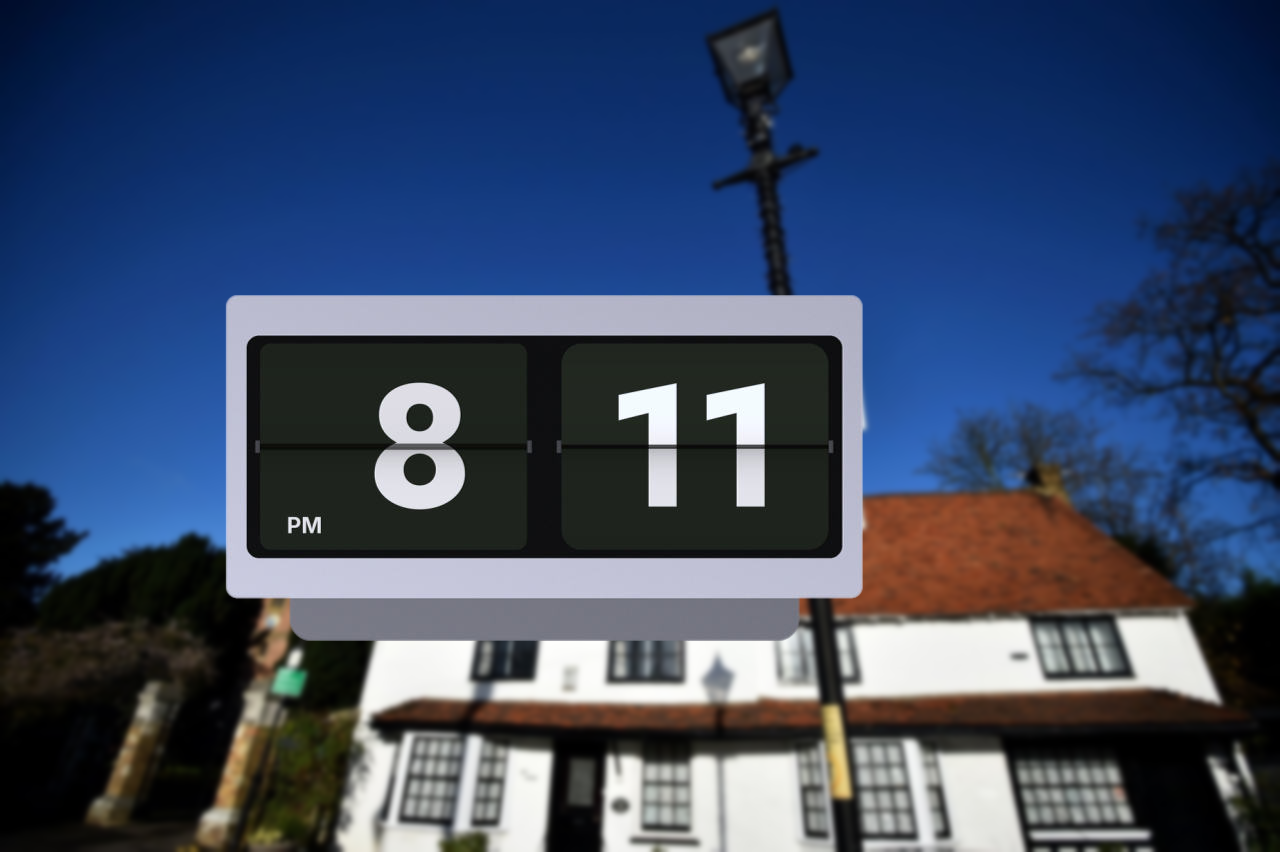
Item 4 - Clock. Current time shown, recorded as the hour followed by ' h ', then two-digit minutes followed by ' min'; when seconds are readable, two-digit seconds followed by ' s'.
8 h 11 min
